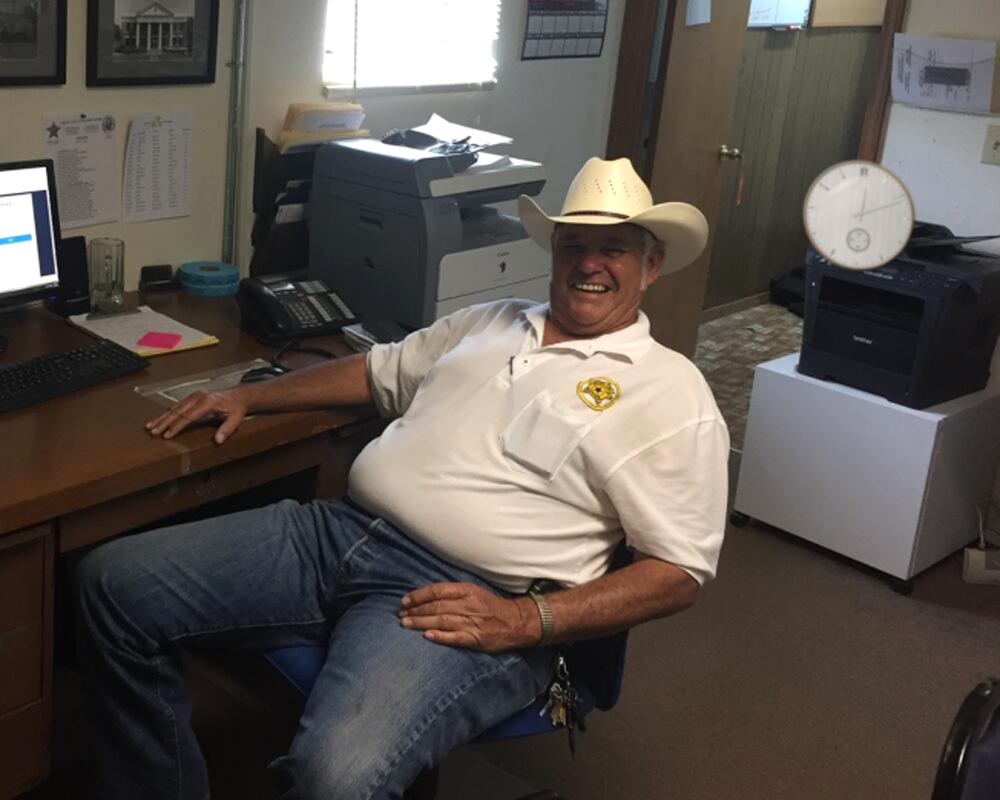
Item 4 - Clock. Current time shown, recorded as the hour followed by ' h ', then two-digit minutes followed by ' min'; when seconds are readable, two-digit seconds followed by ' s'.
12 h 11 min
